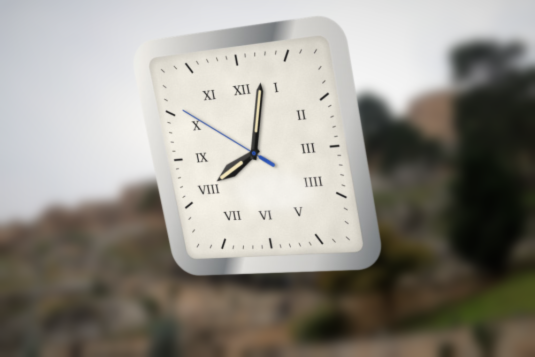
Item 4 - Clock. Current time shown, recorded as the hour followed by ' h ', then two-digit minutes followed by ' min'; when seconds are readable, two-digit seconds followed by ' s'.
8 h 02 min 51 s
